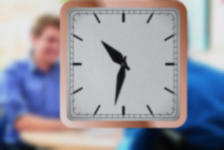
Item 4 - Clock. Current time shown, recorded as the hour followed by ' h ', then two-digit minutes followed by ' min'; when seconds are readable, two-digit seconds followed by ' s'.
10 h 32 min
